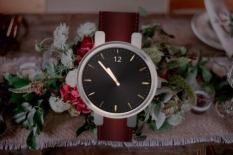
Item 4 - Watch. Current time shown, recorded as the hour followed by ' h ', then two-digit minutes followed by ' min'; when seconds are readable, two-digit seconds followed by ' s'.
10 h 53 min
